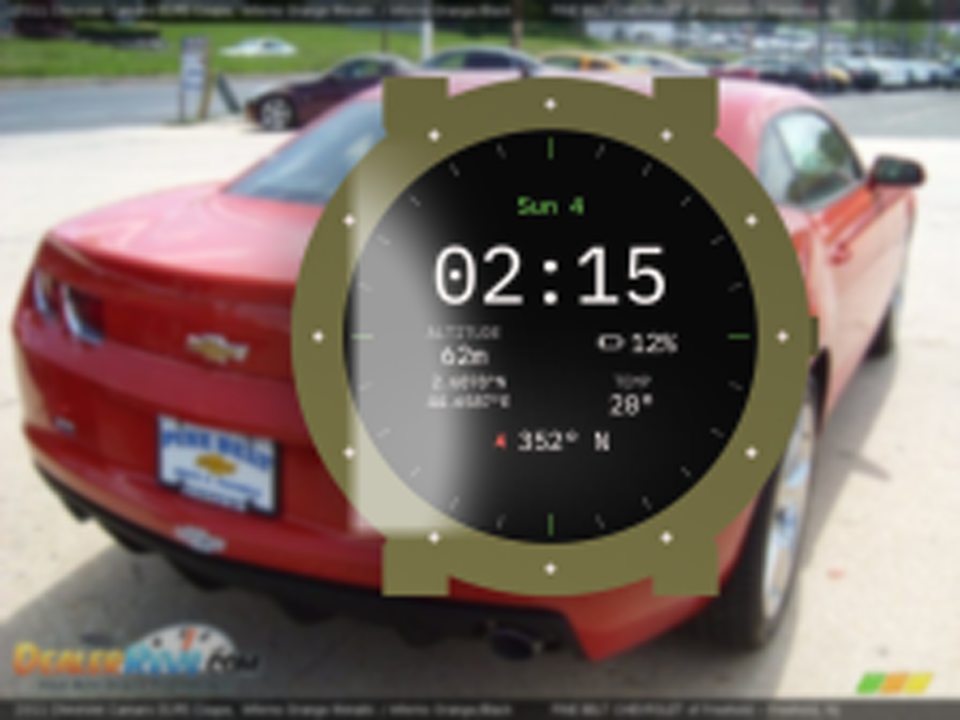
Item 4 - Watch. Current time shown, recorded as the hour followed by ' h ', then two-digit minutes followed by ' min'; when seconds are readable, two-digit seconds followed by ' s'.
2 h 15 min
